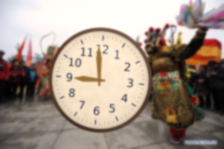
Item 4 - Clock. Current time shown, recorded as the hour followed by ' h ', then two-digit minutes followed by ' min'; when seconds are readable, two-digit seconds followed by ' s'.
8 h 59 min
